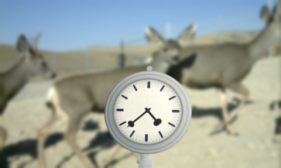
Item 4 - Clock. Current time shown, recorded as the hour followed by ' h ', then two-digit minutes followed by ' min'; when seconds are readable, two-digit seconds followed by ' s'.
4 h 38 min
